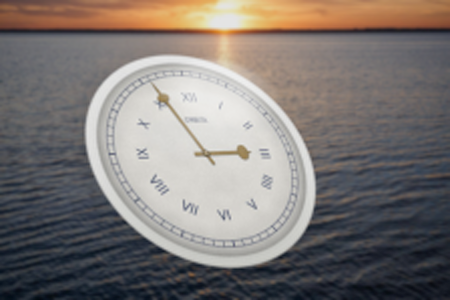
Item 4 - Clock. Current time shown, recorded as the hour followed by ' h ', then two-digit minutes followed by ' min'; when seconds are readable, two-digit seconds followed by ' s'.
2 h 56 min
